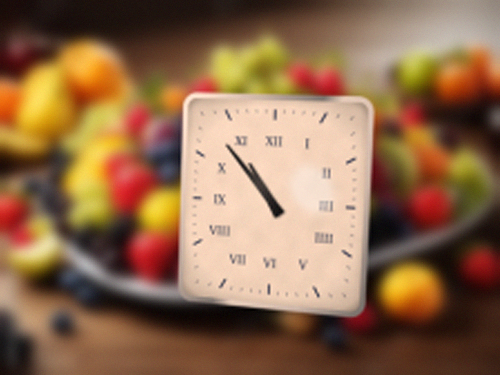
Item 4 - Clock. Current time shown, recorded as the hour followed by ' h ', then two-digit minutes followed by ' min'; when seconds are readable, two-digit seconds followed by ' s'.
10 h 53 min
